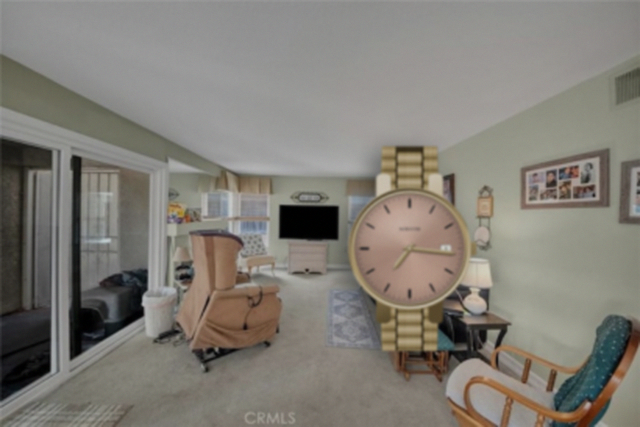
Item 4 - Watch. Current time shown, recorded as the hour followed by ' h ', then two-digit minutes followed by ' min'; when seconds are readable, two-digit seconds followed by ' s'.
7 h 16 min
